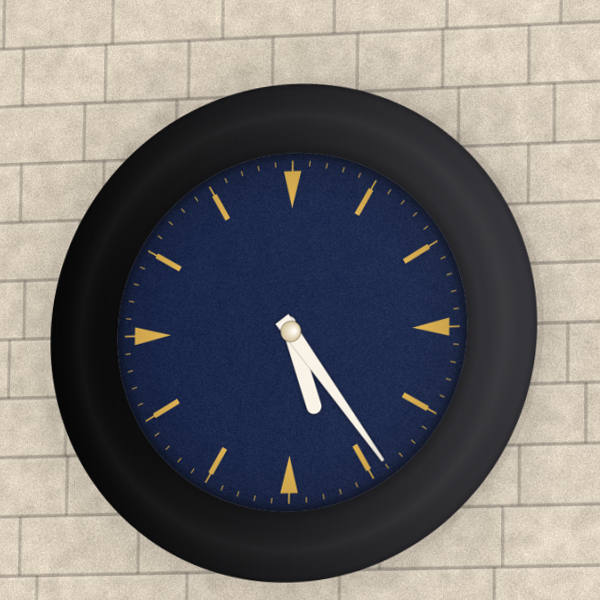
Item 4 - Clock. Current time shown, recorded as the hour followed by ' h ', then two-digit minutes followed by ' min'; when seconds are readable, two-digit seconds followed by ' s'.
5 h 24 min
